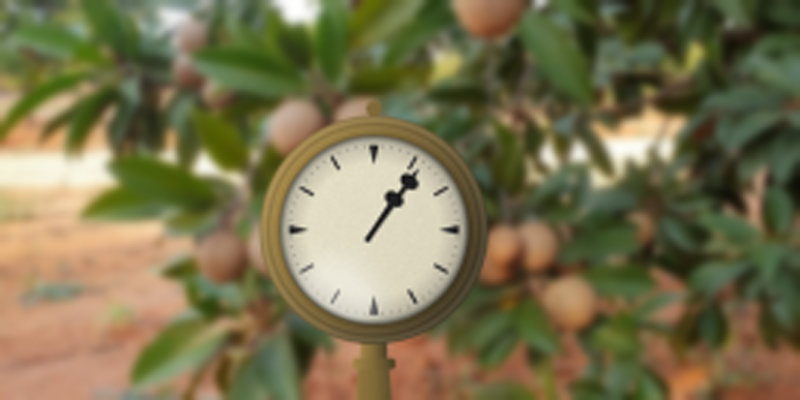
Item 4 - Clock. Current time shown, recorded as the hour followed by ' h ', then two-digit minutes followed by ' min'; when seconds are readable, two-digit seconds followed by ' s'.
1 h 06 min
